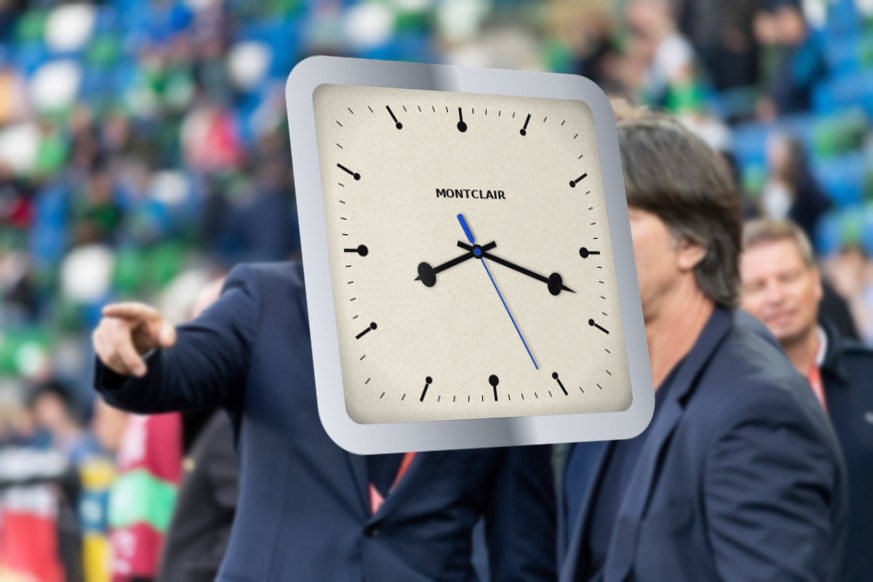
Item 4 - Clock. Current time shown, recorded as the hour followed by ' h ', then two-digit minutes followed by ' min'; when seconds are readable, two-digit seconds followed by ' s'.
8 h 18 min 26 s
